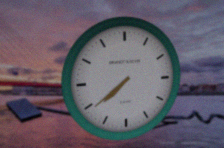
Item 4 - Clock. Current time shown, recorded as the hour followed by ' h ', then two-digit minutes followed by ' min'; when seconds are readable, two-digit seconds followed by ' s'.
7 h 39 min
